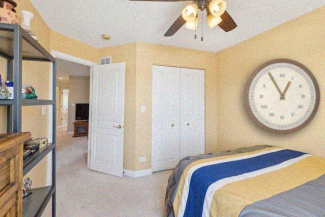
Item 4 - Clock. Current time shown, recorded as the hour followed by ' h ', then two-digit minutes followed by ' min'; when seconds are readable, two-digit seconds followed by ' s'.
12 h 55 min
